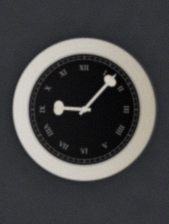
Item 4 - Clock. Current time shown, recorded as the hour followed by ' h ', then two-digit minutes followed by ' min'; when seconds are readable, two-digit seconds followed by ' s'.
9 h 07 min
